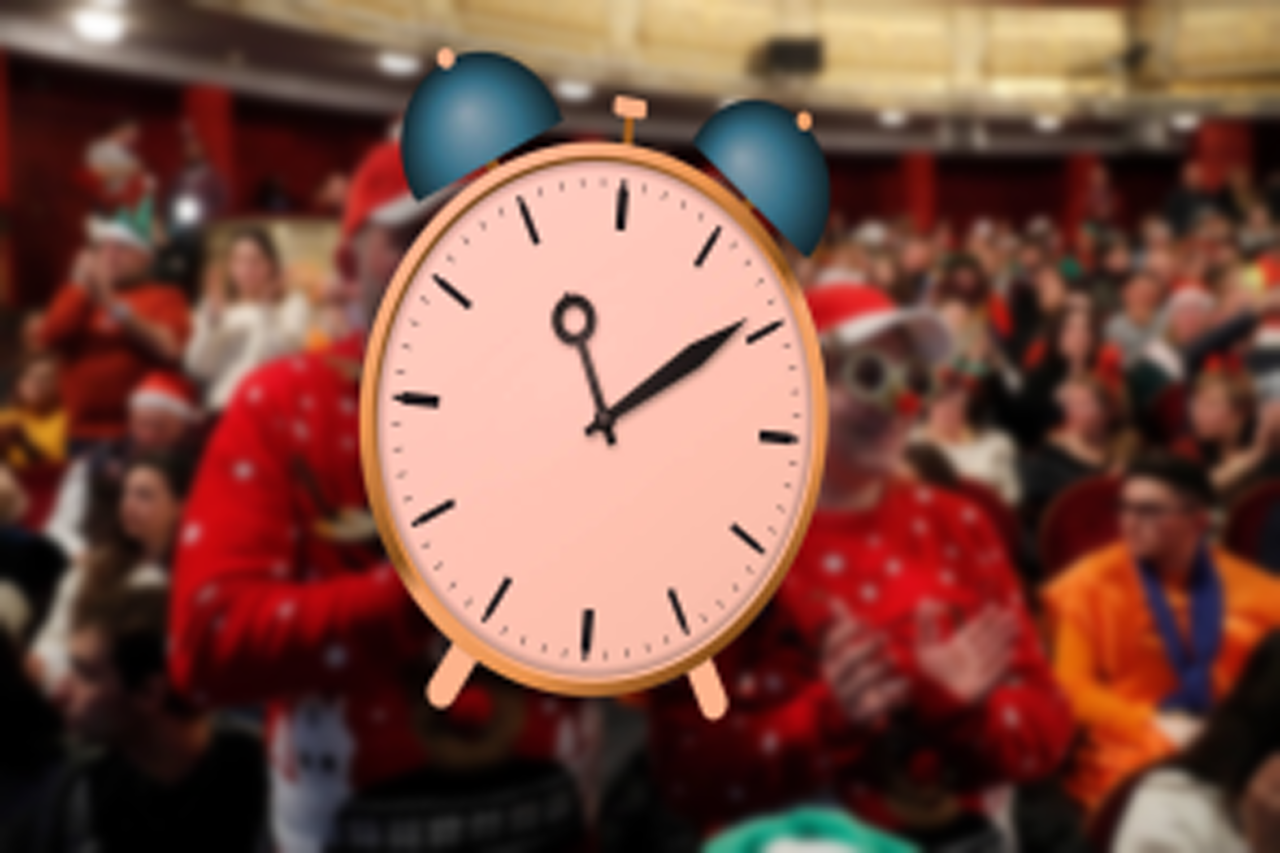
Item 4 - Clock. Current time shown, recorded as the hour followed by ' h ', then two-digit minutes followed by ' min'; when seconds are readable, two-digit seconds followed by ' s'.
11 h 09 min
